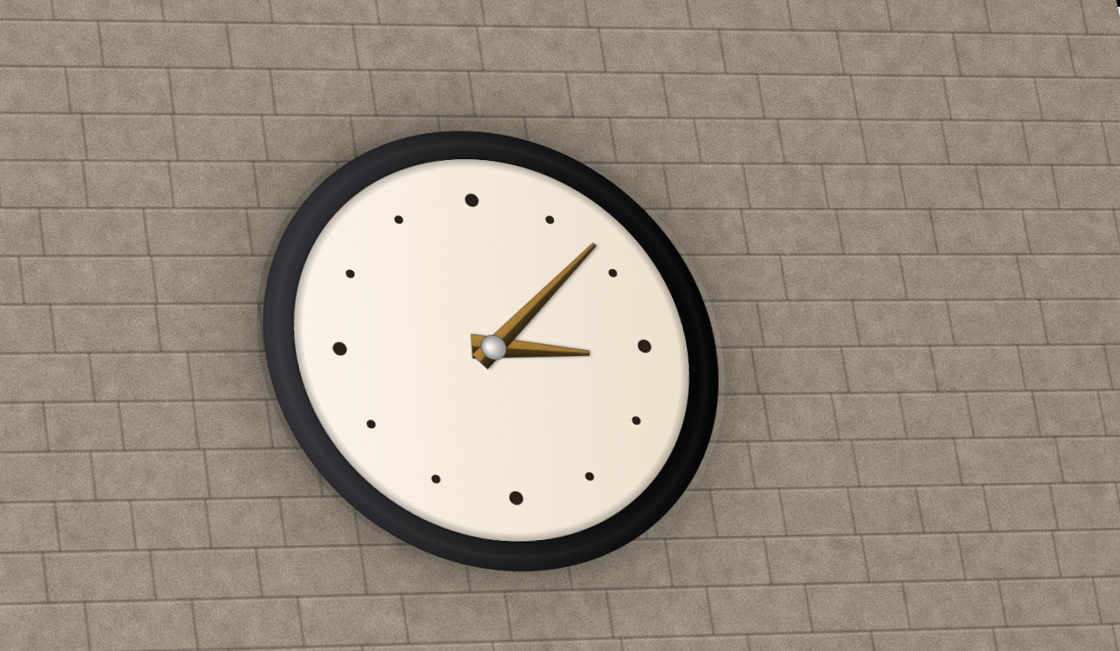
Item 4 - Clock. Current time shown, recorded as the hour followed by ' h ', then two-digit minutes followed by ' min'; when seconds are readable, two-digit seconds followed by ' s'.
3 h 08 min
